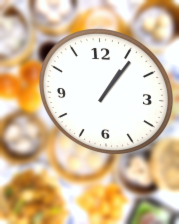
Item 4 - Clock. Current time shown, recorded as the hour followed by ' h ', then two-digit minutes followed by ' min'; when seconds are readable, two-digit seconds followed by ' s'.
1 h 06 min
